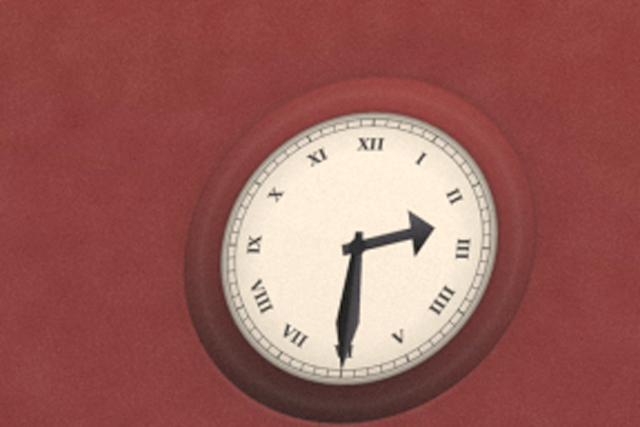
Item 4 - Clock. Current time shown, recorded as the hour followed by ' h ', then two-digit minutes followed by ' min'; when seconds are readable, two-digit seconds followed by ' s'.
2 h 30 min
